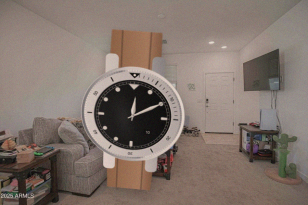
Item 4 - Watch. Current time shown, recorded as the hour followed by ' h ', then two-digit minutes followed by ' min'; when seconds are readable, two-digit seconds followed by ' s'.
12 h 10 min
